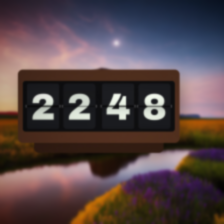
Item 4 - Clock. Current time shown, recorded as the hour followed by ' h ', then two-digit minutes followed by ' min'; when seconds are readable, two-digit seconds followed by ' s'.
22 h 48 min
